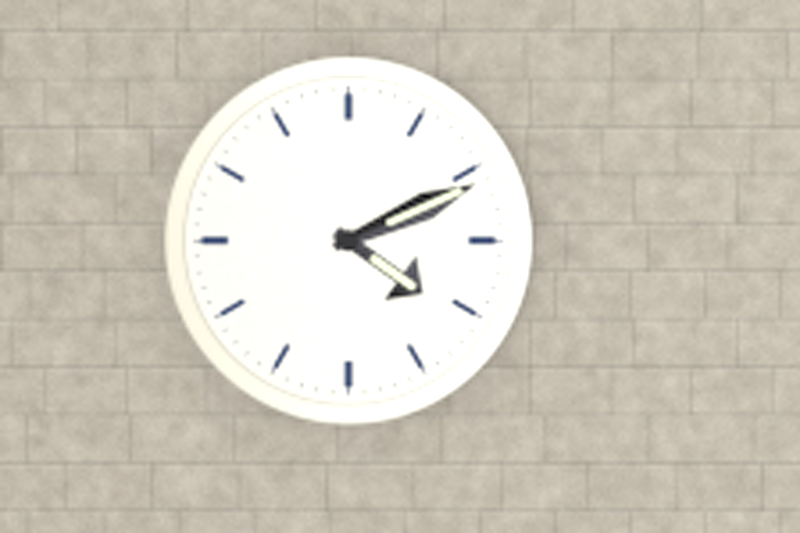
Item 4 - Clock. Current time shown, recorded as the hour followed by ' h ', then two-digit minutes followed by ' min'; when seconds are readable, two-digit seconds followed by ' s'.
4 h 11 min
